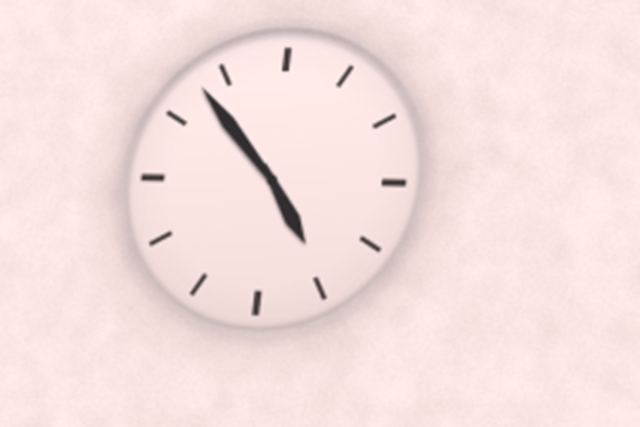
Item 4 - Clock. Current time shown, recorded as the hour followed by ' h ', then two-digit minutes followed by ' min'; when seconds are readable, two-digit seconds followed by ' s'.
4 h 53 min
